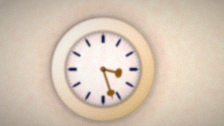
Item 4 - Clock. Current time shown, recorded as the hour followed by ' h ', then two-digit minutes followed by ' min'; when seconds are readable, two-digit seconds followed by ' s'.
3 h 27 min
